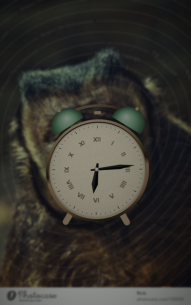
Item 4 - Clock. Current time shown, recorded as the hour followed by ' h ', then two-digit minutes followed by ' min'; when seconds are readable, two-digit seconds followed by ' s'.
6 h 14 min
